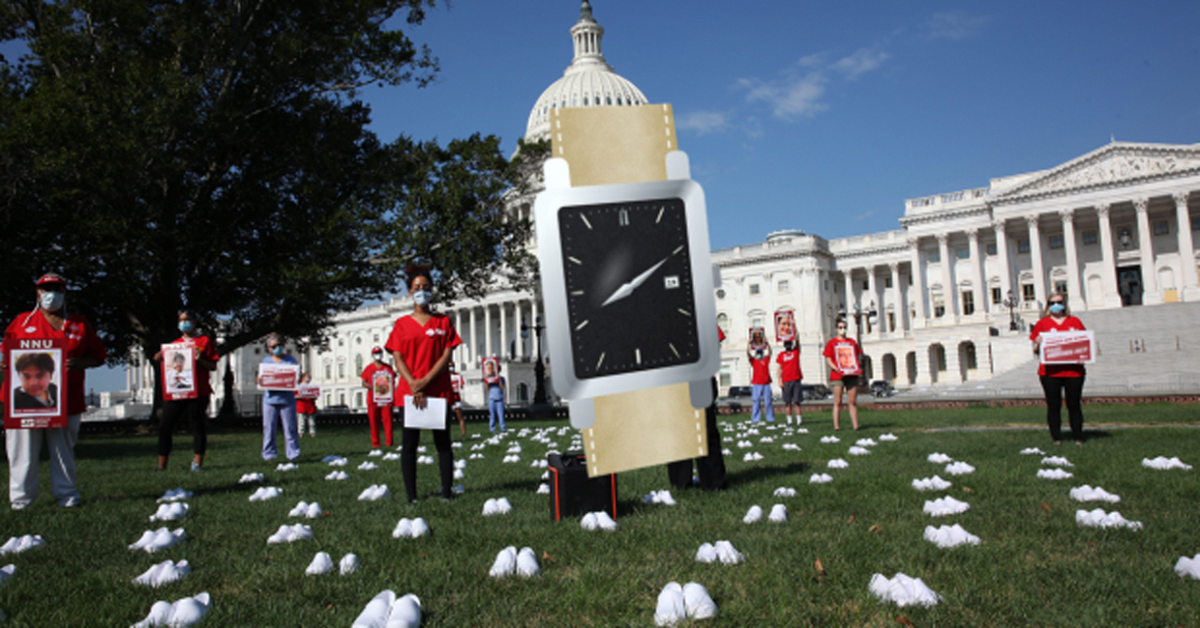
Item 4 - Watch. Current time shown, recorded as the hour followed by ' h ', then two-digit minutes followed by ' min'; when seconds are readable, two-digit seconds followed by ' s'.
8 h 10 min
